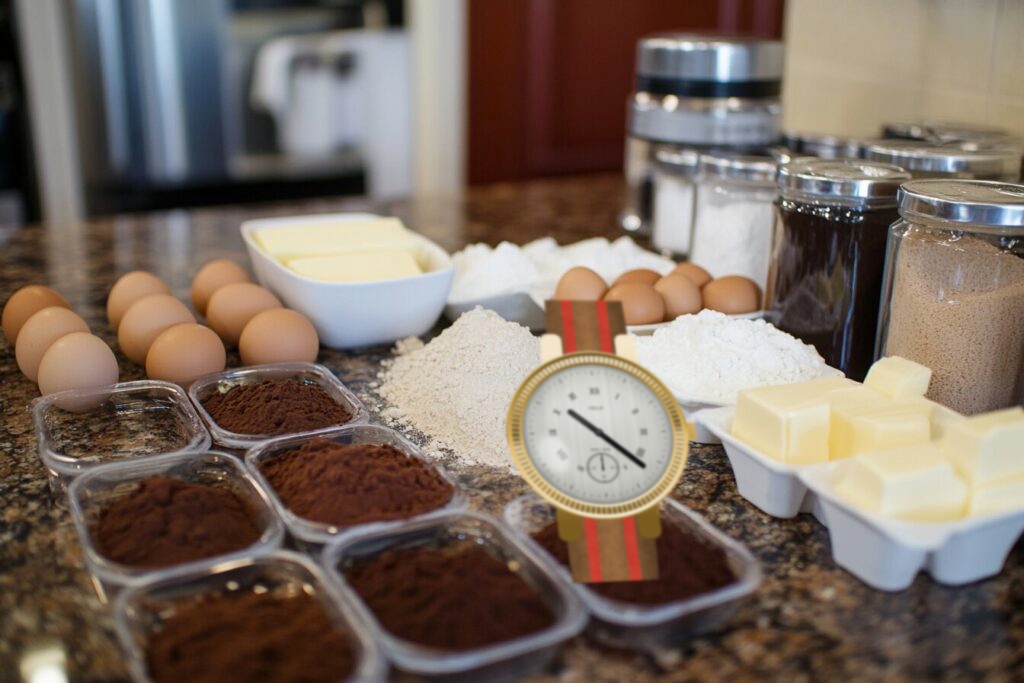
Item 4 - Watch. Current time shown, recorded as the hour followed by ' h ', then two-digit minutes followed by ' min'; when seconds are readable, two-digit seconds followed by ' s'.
10 h 22 min
